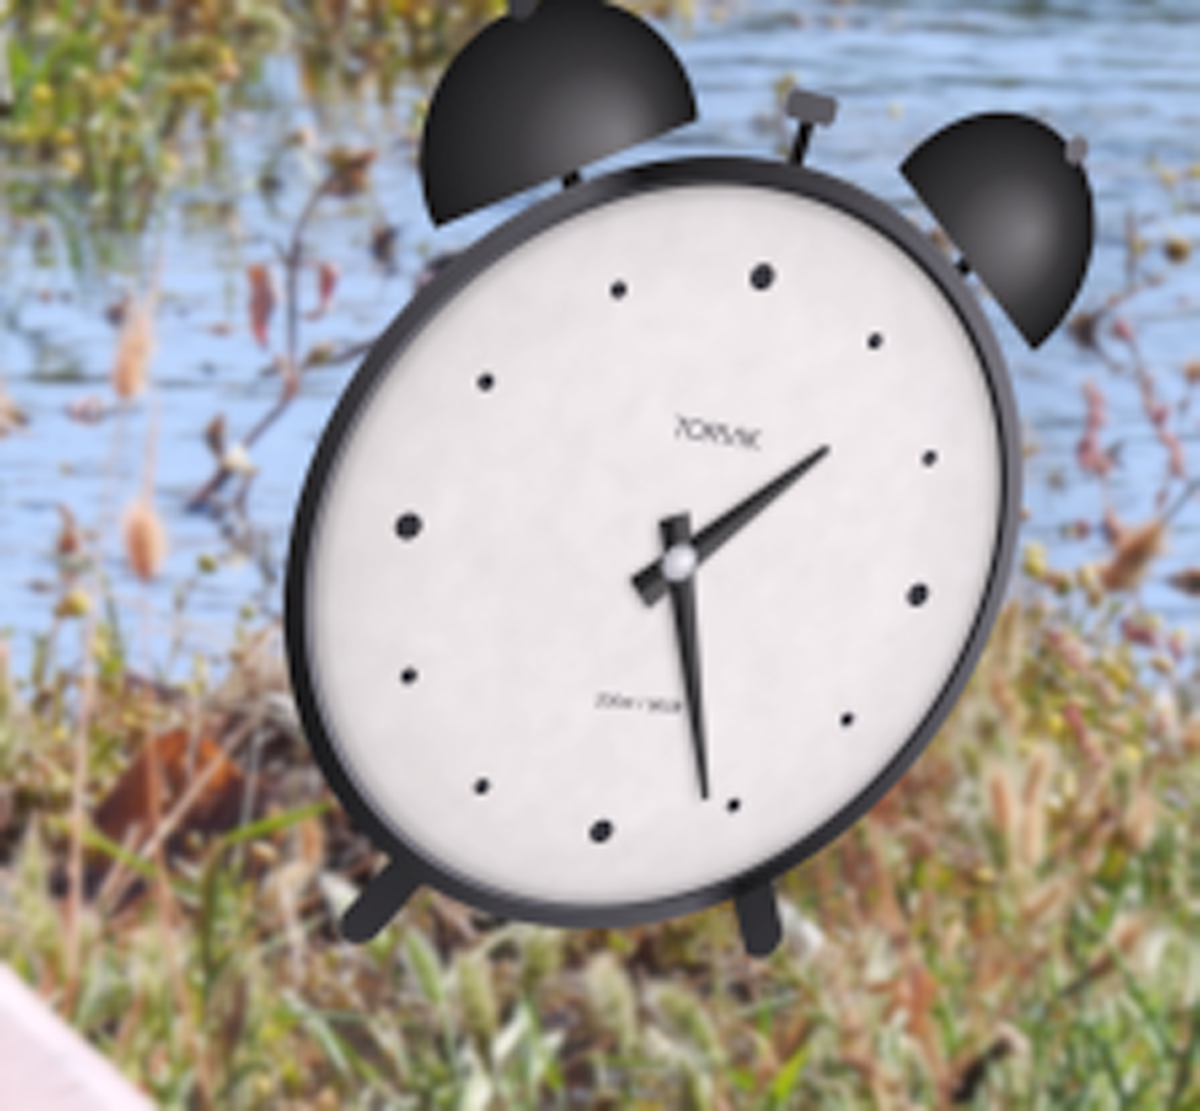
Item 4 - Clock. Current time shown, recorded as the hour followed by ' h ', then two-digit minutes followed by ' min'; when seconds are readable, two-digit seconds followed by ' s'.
1 h 26 min
